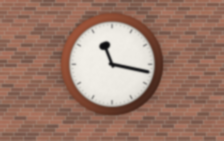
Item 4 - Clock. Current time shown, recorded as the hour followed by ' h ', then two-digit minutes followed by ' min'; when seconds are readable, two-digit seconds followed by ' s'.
11 h 17 min
